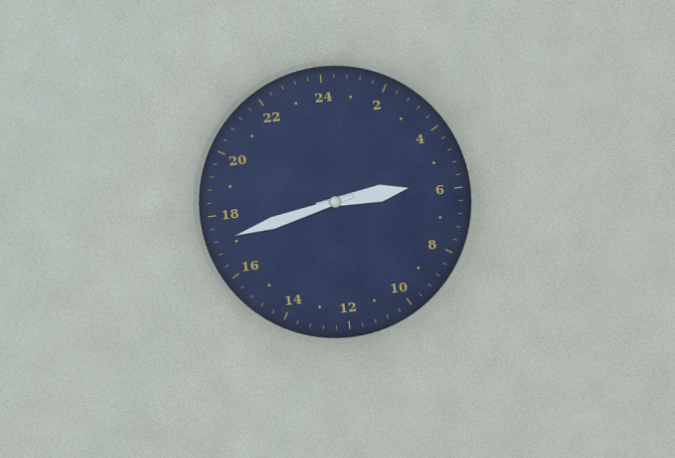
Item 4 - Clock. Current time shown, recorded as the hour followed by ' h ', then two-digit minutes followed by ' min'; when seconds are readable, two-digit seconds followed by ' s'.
5 h 43 min
